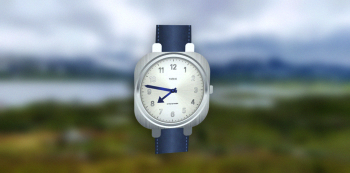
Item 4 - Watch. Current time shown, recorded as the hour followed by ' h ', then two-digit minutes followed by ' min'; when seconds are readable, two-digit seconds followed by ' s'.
7 h 47 min
